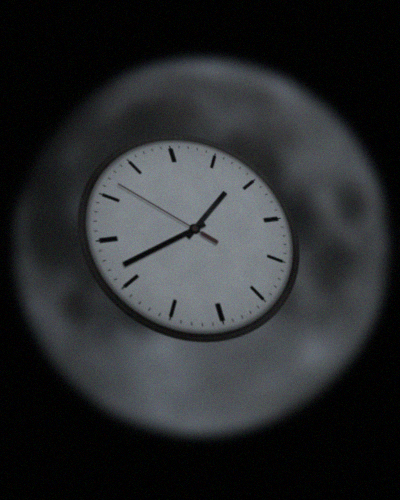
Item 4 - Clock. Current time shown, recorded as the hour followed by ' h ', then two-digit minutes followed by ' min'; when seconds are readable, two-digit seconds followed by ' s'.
1 h 41 min 52 s
